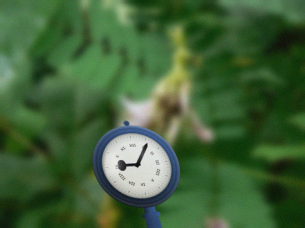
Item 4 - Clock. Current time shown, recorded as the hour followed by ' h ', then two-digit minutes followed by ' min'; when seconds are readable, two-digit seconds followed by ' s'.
9 h 06 min
